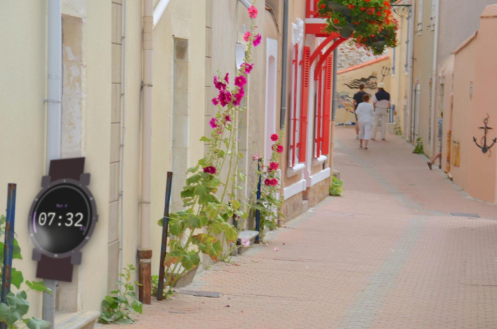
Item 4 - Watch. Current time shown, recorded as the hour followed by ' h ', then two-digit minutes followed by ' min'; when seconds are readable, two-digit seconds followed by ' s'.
7 h 32 min
